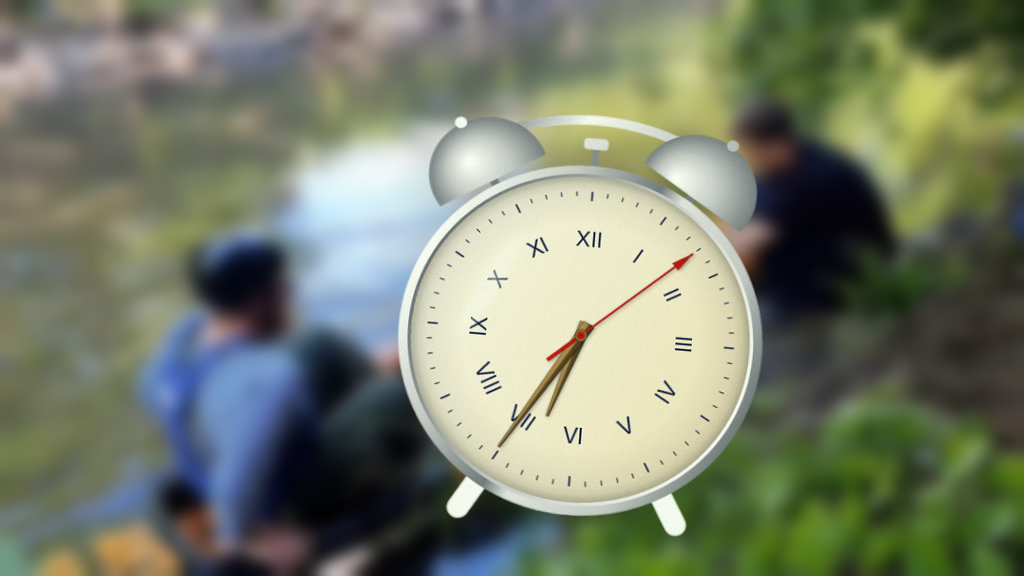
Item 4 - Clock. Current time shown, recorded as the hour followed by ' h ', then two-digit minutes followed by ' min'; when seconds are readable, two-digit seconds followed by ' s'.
6 h 35 min 08 s
